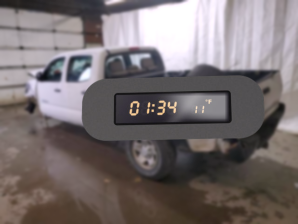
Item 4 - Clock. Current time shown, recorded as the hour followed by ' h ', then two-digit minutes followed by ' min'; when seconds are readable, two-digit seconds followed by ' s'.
1 h 34 min
